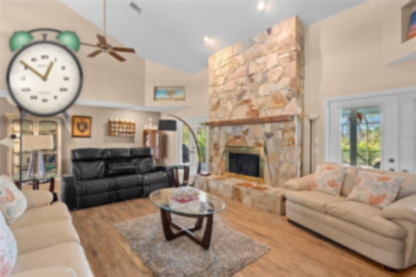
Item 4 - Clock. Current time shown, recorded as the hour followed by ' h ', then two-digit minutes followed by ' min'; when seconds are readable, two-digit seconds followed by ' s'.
12 h 51 min
